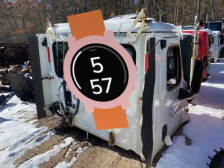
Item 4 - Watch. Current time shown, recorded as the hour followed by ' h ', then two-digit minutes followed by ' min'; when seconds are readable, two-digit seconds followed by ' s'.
5 h 57 min
